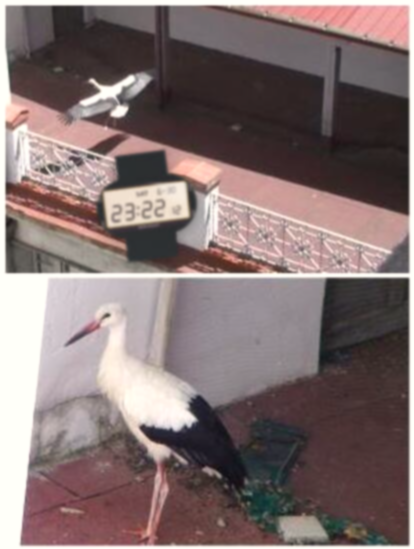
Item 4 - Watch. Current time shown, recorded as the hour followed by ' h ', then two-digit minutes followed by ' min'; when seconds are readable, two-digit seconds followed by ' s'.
23 h 22 min
